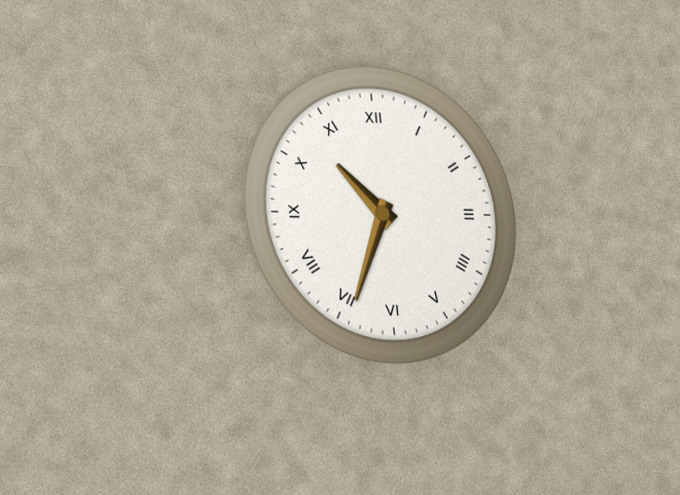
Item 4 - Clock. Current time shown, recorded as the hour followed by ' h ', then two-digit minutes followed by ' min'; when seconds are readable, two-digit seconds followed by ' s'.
10 h 34 min
